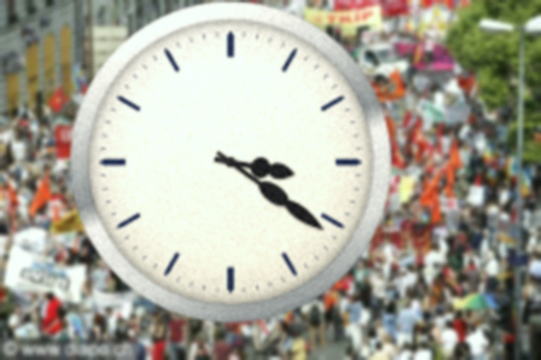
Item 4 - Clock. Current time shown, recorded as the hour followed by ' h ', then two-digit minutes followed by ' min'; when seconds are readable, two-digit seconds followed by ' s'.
3 h 21 min
